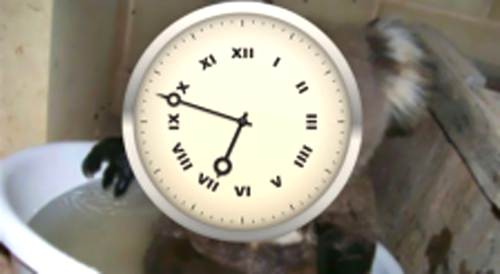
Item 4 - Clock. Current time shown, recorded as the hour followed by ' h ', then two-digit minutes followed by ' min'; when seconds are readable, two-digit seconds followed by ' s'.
6 h 48 min
